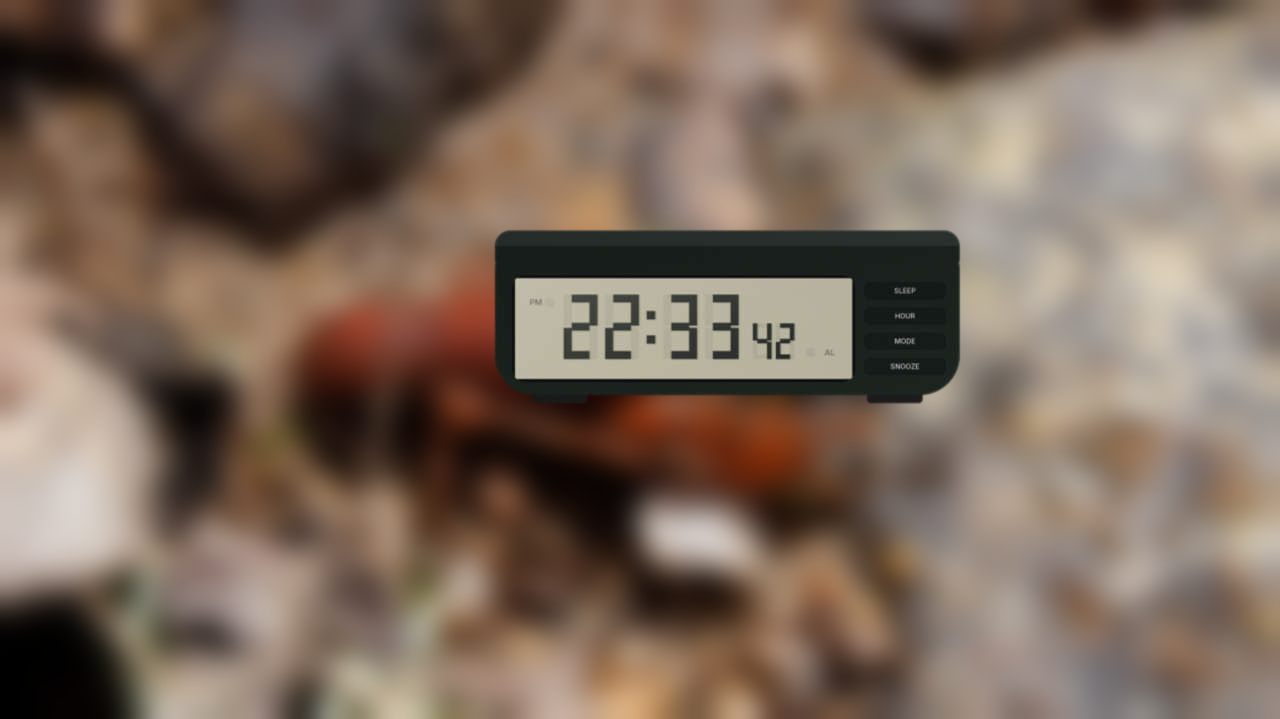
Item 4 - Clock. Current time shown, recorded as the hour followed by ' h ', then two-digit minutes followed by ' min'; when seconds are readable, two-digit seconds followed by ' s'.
22 h 33 min 42 s
